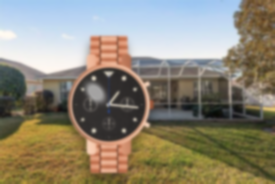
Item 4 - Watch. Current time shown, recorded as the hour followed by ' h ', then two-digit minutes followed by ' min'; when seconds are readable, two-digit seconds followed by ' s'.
1 h 16 min
